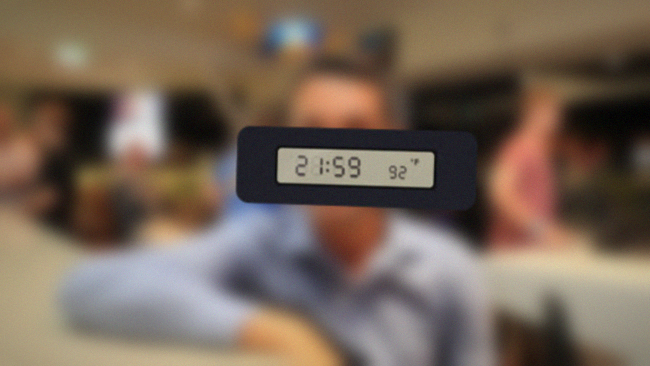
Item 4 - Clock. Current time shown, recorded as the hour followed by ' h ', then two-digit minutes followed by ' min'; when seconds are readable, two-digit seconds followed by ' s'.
21 h 59 min
